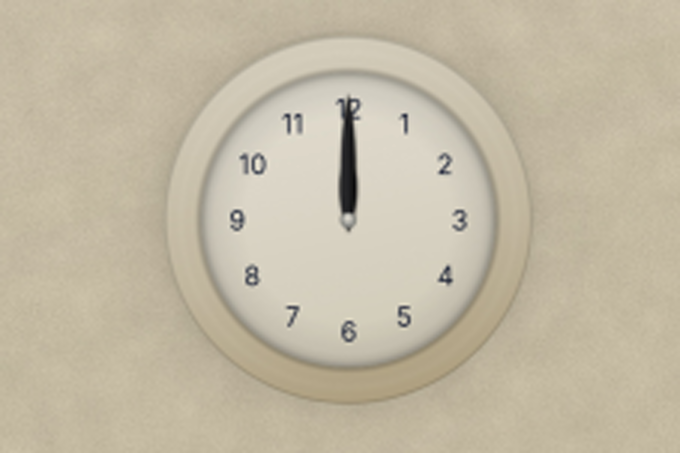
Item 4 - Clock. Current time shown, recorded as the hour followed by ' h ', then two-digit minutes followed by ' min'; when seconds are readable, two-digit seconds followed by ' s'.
12 h 00 min
